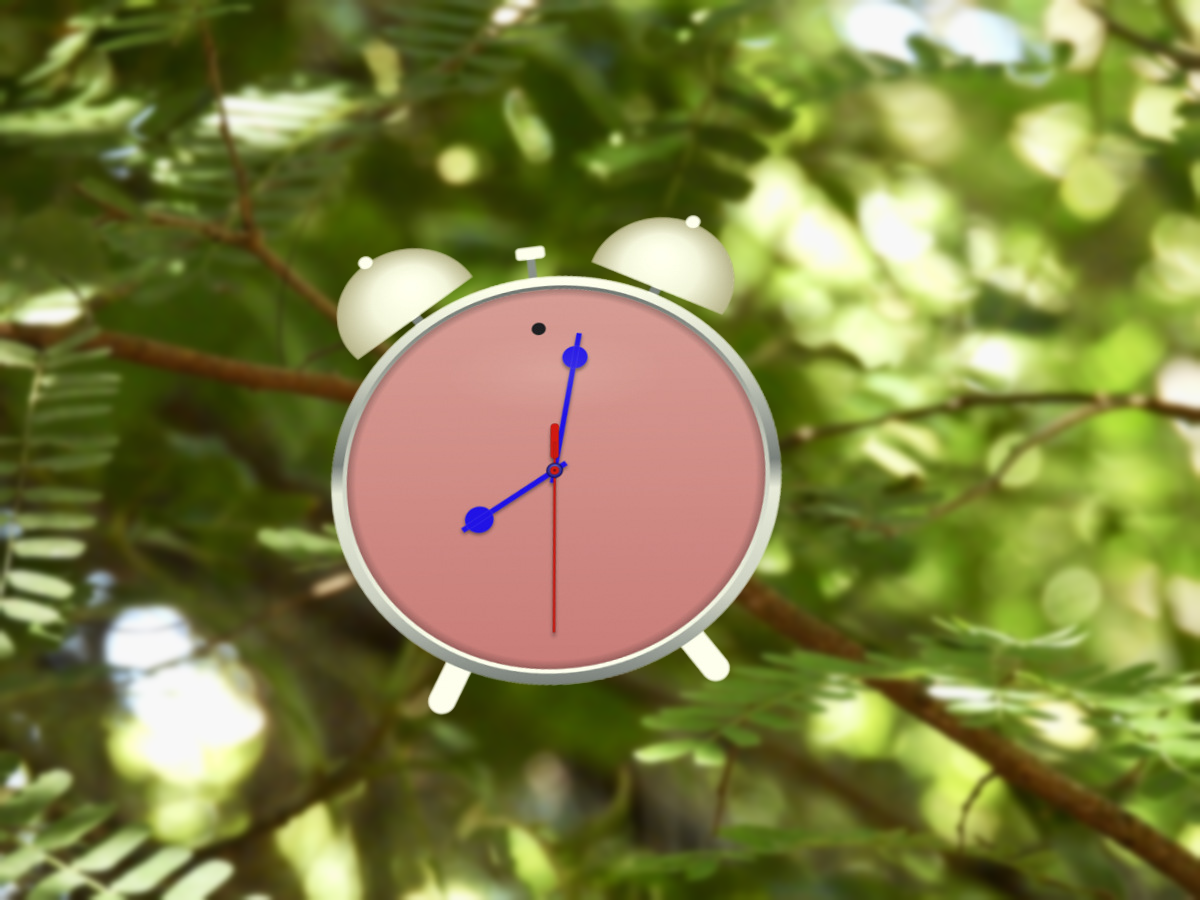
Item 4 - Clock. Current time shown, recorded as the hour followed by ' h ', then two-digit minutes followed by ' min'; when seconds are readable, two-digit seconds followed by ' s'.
8 h 02 min 31 s
